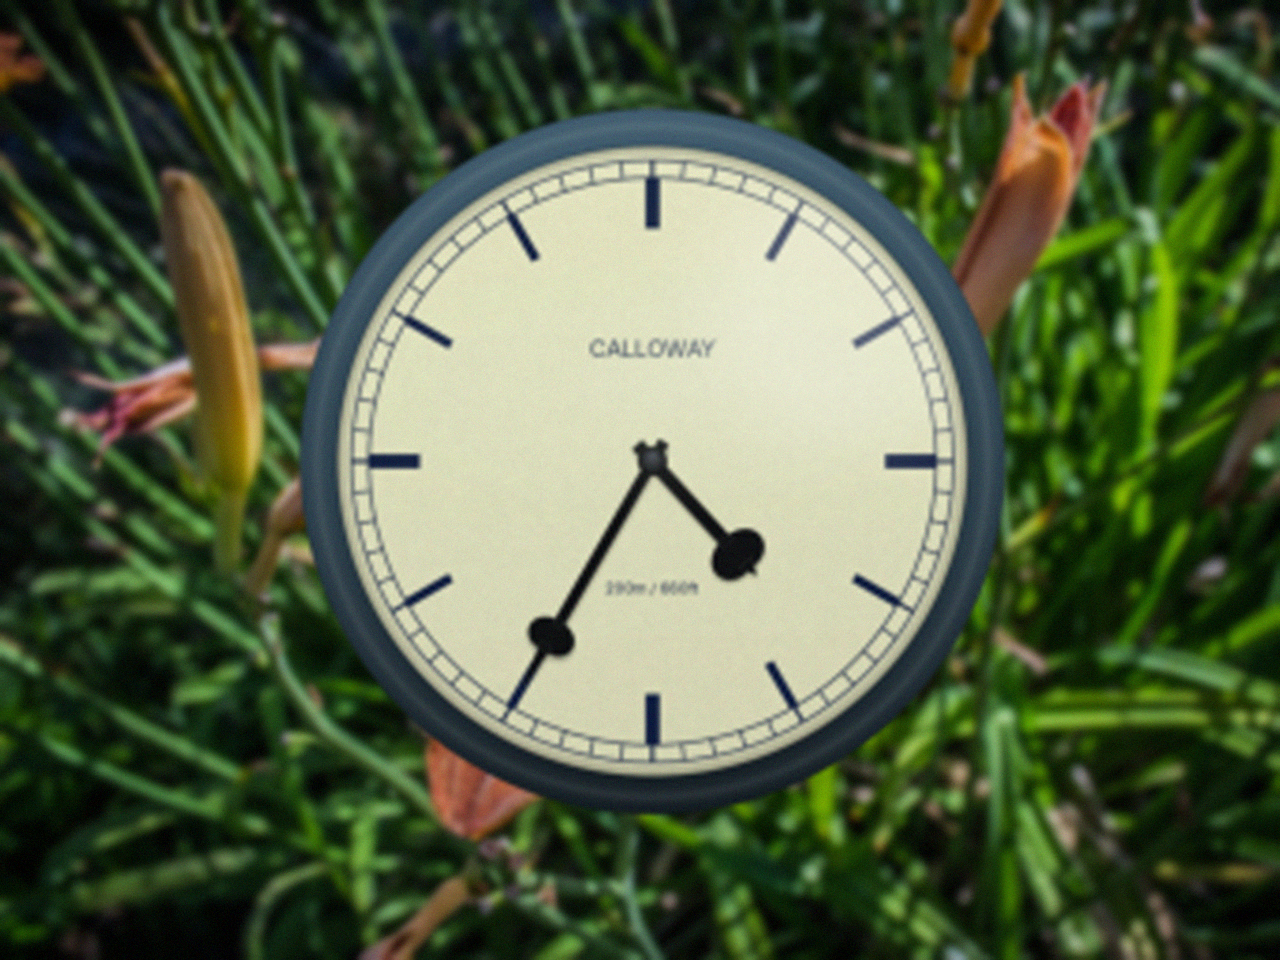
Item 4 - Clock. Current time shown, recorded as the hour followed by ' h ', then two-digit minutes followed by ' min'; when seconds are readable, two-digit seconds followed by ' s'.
4 h 35 min
